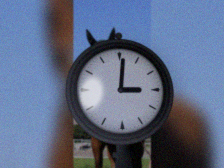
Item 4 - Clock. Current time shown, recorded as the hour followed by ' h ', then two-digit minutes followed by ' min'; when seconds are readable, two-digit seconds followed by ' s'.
3 h 01 min
